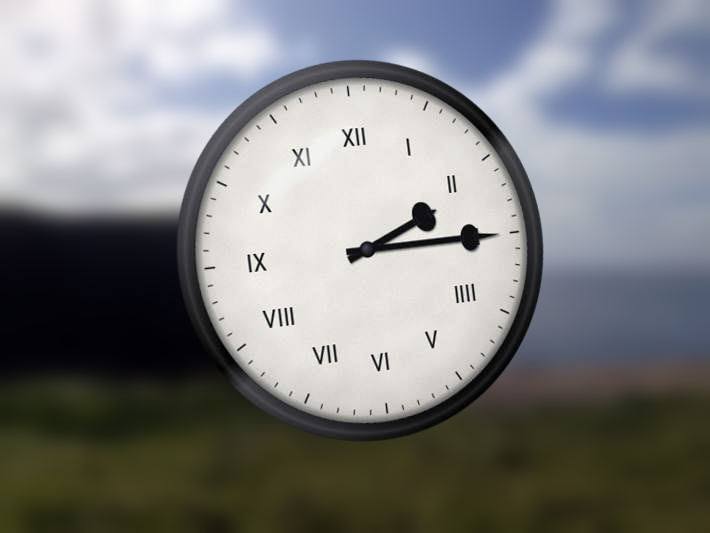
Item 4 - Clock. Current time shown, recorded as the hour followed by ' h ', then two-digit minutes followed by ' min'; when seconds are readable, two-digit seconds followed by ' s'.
2 h 15 min
